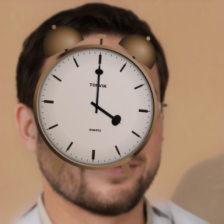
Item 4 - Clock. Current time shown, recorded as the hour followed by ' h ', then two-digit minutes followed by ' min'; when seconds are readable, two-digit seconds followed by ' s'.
4 h 00 min
